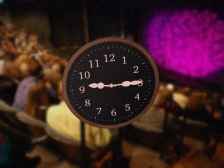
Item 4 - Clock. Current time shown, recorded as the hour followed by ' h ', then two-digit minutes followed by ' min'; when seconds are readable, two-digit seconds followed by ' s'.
9 h 15 min
